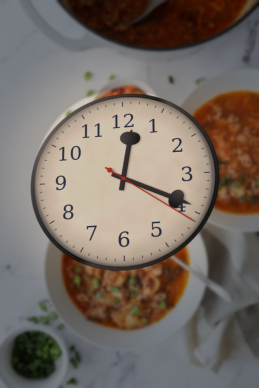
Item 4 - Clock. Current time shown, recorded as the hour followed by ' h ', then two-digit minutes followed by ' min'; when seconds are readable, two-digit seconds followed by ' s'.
12 h 19 min 21 s
